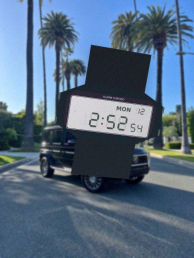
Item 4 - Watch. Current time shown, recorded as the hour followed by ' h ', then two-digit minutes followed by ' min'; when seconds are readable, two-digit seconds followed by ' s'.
2 h 52 min 54 s
